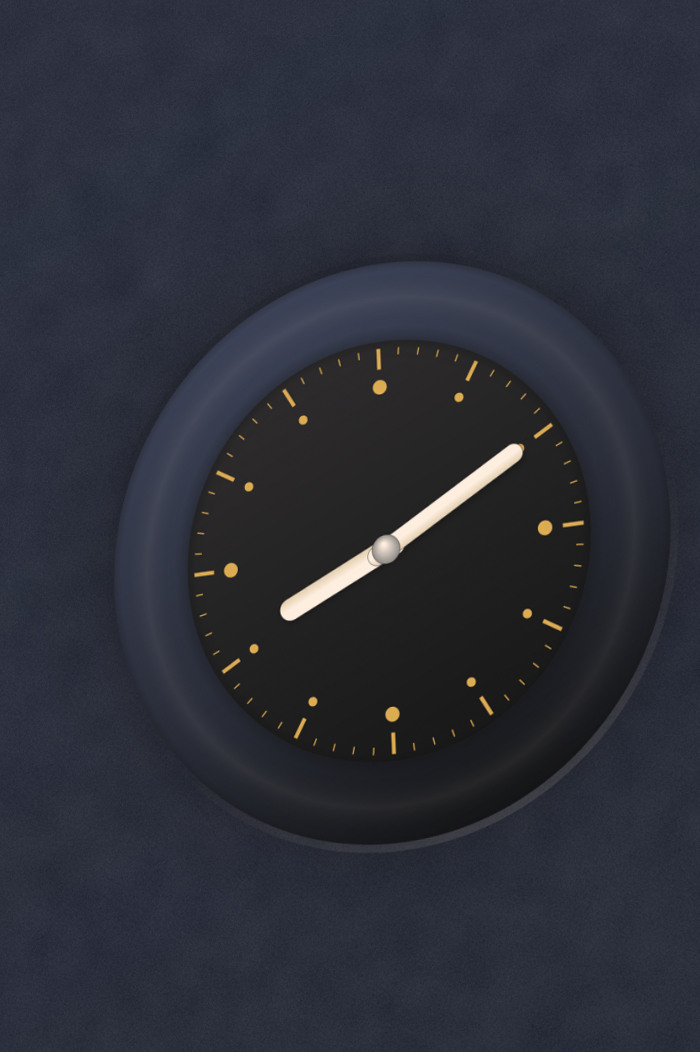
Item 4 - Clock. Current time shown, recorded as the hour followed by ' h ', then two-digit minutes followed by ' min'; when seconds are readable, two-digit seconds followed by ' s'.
8 h 10 min
